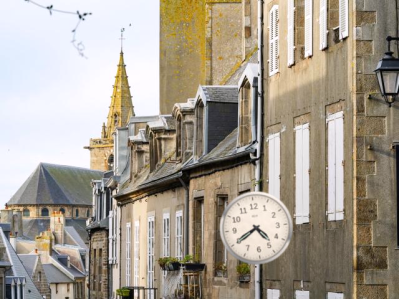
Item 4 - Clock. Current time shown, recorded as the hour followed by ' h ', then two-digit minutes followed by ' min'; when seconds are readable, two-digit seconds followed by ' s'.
4 h 40 min
